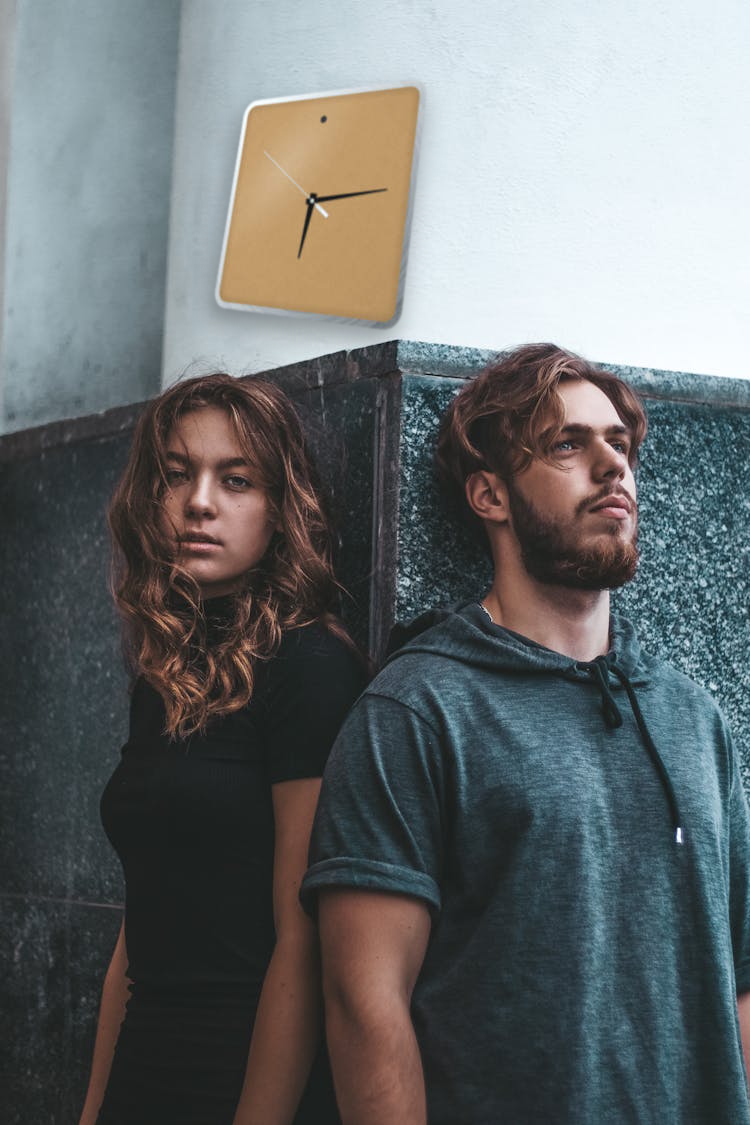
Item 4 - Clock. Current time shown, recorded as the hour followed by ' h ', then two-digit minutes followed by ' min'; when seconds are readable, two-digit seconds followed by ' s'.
6 h 13 min 51 s
